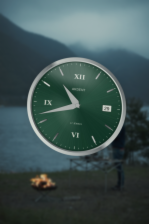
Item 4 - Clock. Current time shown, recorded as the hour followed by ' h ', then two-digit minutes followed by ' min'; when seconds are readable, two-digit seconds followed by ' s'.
10 h 42 min
